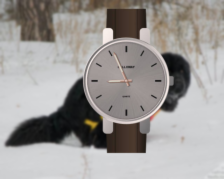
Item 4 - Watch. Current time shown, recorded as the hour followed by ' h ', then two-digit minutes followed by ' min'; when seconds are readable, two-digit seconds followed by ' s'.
8 h 56 min
